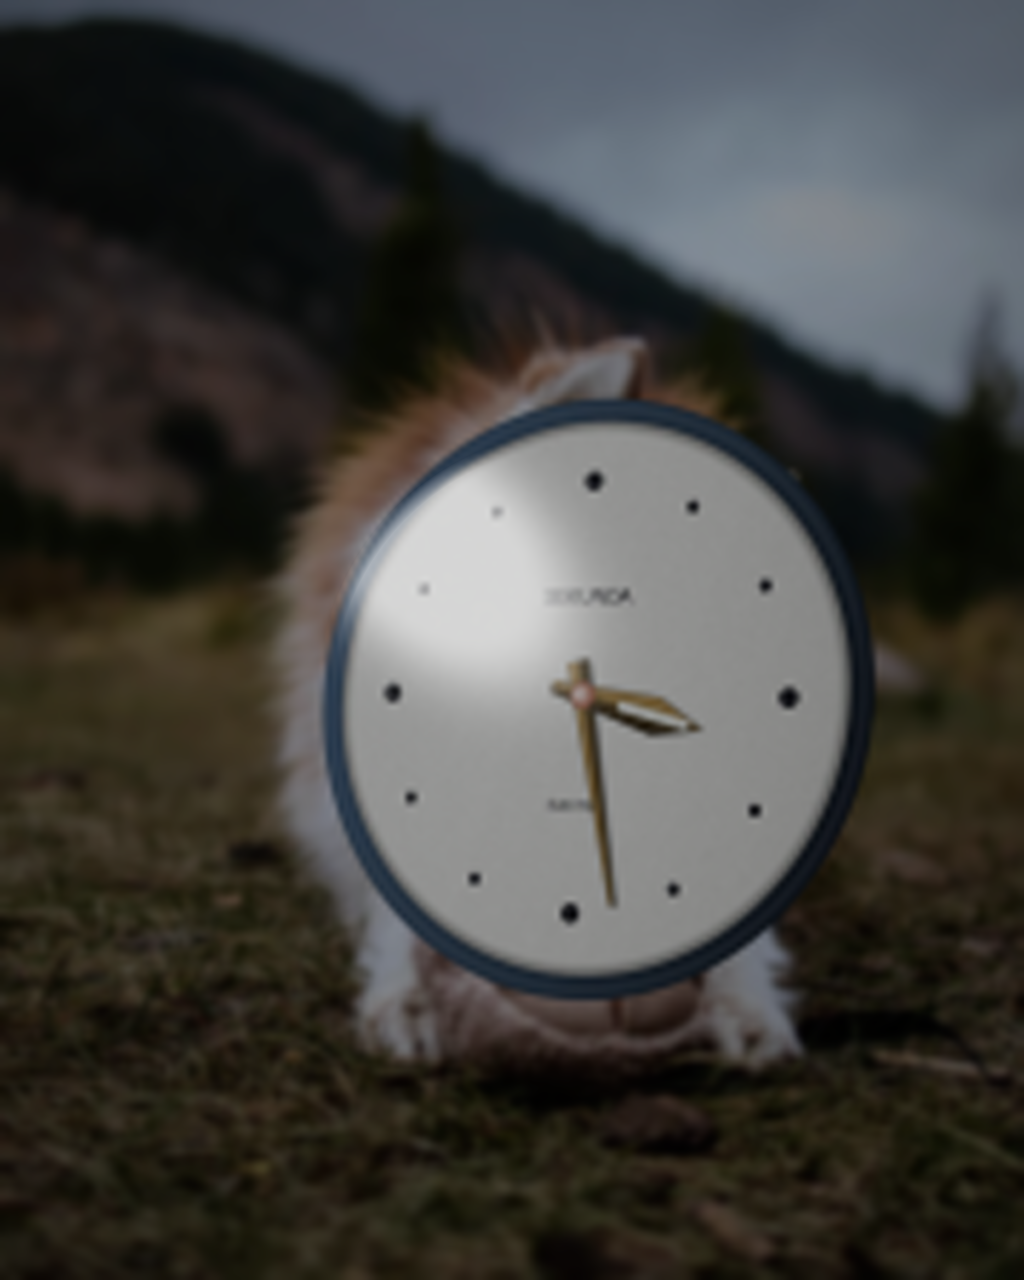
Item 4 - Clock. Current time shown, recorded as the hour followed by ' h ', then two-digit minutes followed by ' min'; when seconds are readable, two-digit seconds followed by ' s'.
3 h 28 min
